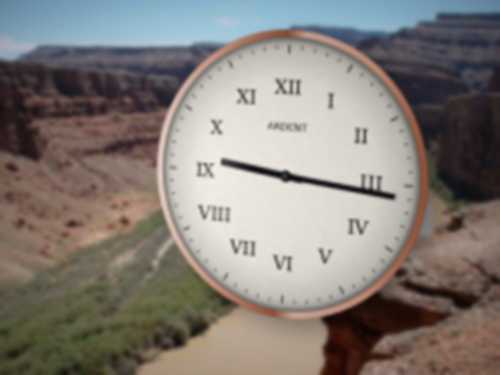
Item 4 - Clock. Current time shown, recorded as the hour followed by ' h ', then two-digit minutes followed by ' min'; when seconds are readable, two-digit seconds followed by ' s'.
9 h 16 min
